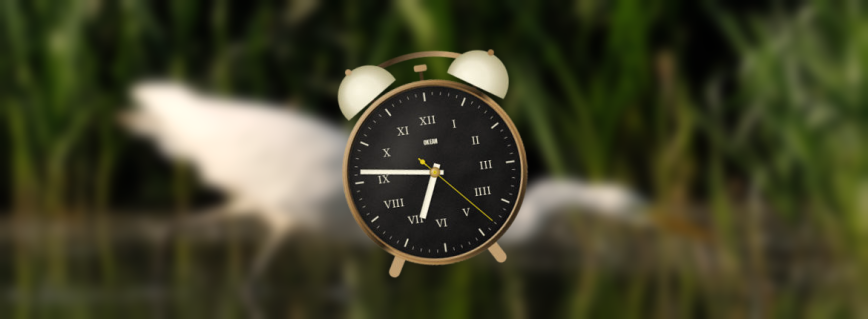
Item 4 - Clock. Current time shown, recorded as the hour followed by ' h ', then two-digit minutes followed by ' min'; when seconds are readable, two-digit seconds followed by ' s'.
6 h 46 min 23 s
